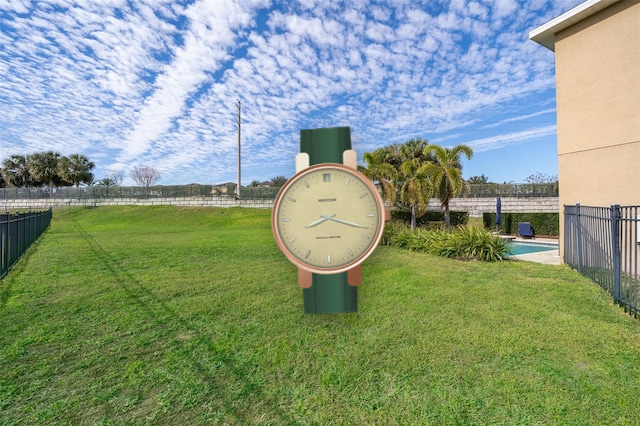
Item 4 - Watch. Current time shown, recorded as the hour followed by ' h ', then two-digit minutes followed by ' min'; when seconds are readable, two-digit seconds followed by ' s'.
8 h 18 min
